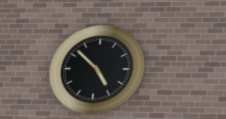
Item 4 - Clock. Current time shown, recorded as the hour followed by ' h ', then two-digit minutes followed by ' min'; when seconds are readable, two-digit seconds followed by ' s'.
4 h 52 min
